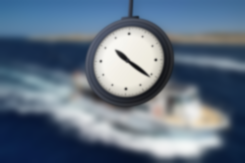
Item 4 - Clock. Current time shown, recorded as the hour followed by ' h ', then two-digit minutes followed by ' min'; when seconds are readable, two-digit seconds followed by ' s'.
10 h 21 min
